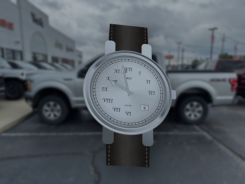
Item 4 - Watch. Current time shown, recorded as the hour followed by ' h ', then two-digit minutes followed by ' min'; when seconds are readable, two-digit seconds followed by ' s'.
9 h 58 min
